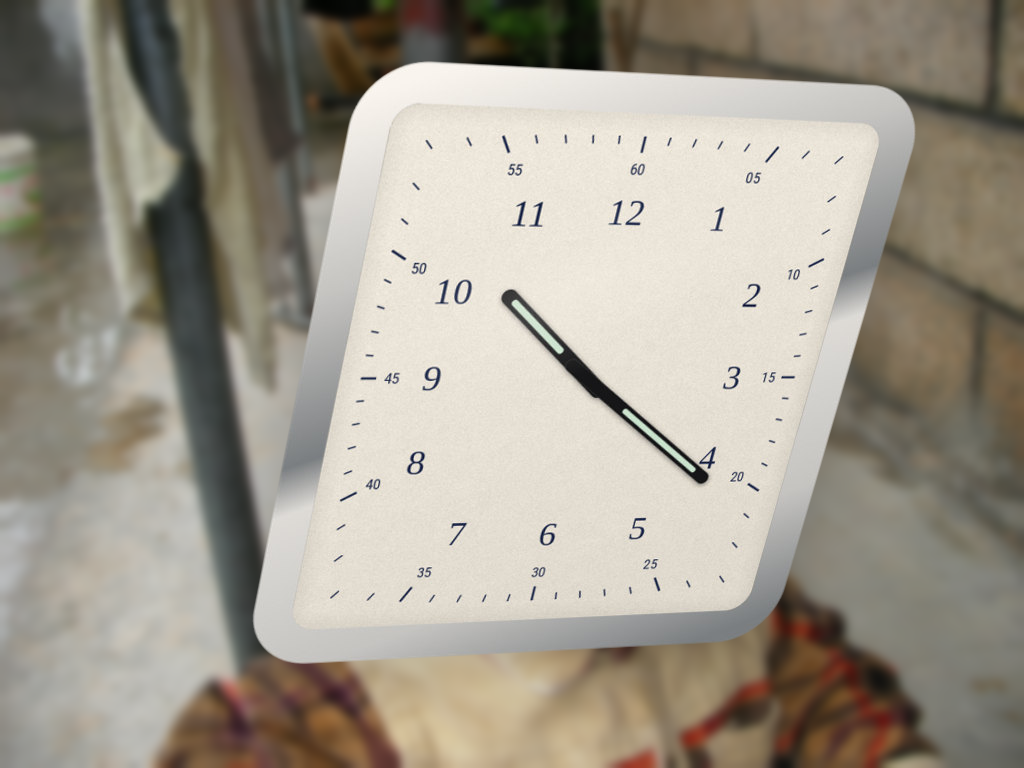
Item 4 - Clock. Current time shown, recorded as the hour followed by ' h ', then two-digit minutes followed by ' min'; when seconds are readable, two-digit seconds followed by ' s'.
10 h 21 min
